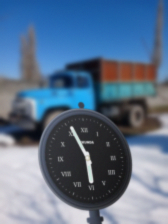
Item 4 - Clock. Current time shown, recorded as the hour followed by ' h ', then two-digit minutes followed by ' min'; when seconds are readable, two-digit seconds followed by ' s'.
5 h 56 min
